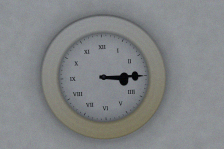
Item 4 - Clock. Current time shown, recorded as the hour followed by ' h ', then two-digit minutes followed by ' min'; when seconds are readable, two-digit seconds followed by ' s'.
3 h 15 min
